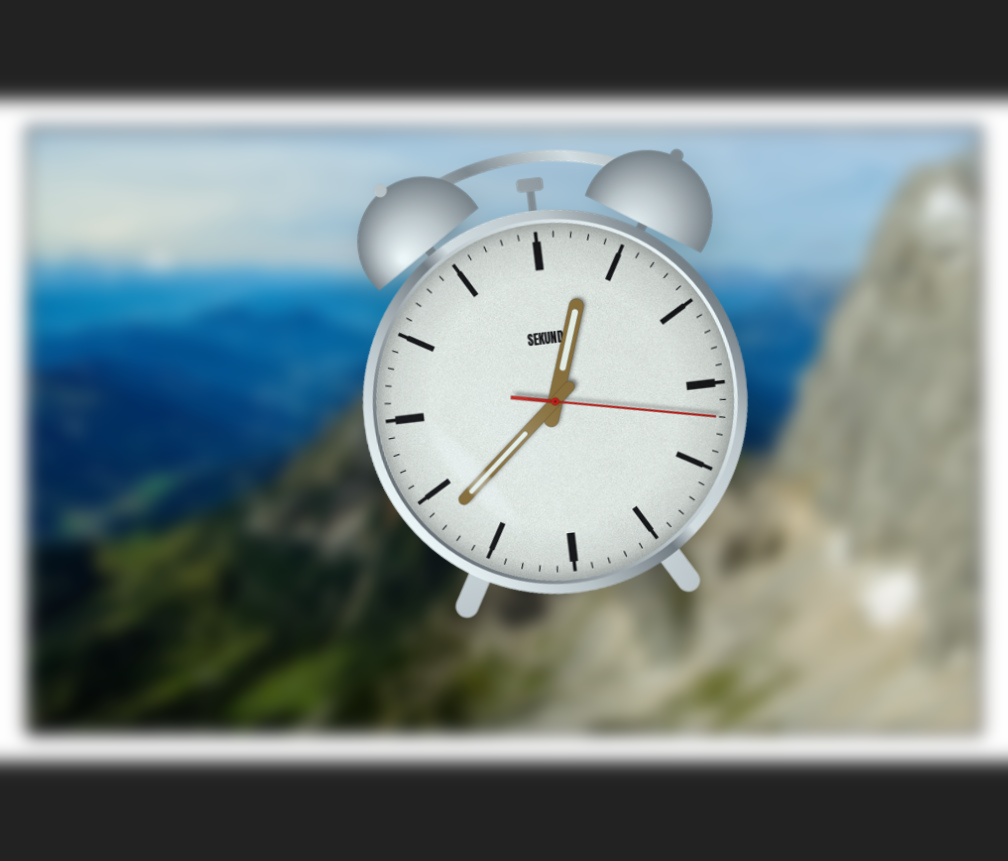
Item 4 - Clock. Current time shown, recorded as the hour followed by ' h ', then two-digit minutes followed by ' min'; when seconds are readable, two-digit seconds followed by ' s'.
12 h 38 min 17 s
